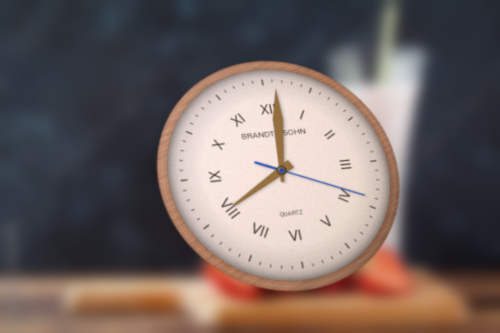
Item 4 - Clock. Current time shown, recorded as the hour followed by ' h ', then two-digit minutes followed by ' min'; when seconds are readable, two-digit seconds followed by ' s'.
8 h 01 min 19 s
